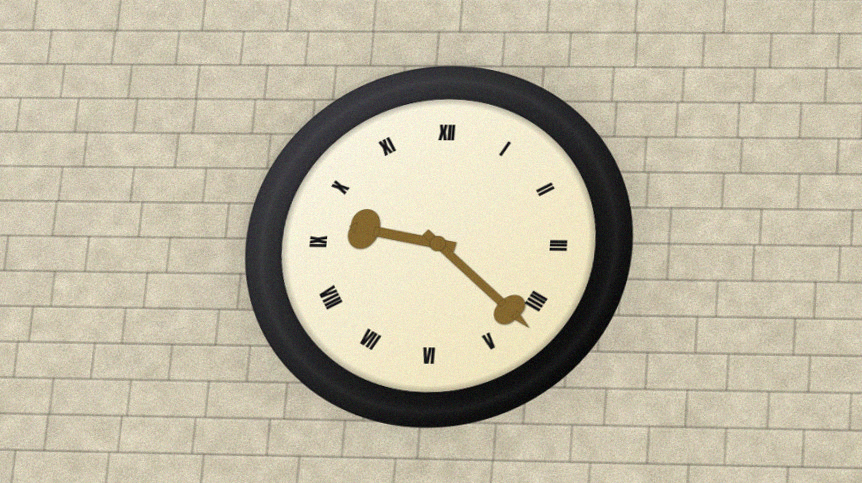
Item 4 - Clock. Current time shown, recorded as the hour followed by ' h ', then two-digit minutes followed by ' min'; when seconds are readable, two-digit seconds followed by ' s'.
9 h 22 min
